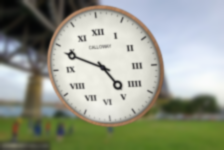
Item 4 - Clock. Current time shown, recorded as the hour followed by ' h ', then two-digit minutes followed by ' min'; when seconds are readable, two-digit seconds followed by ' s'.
4 h 49 min
